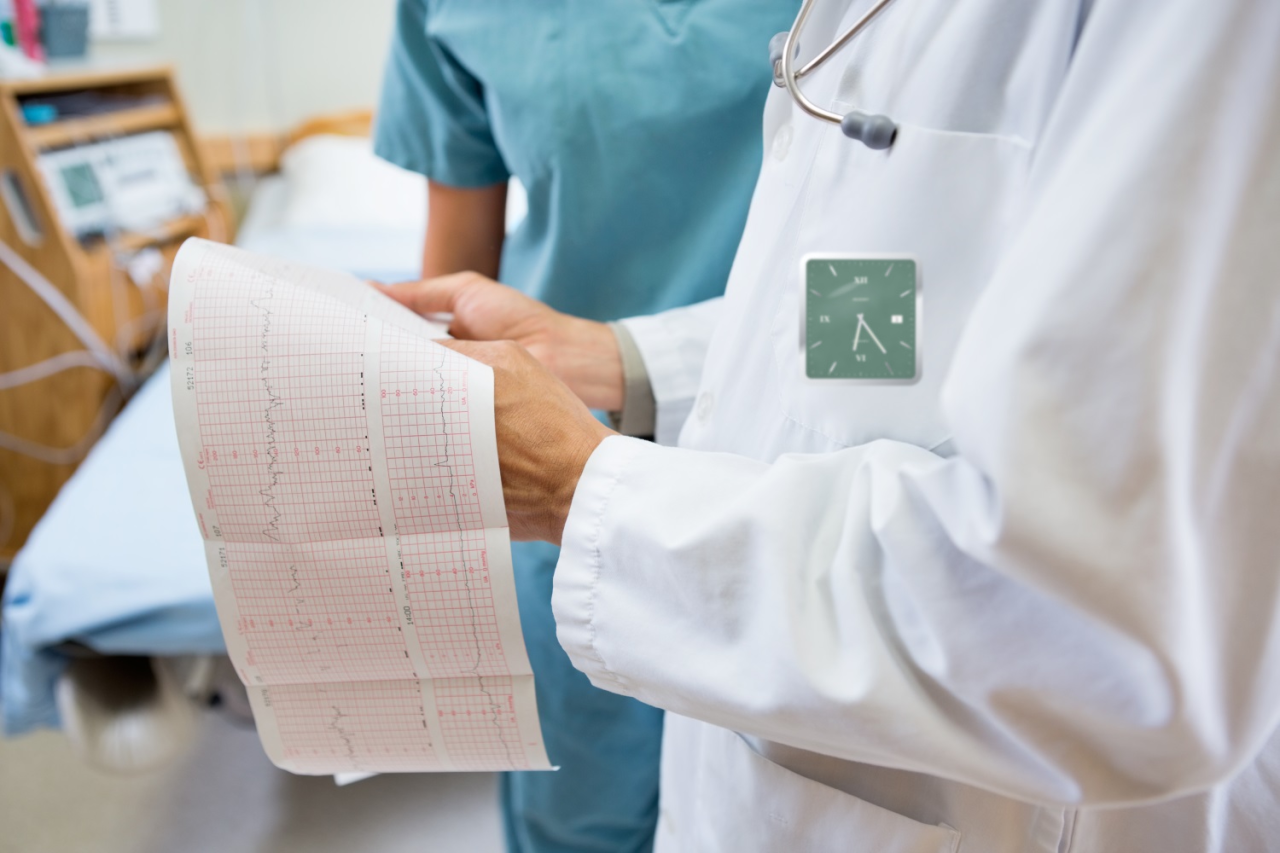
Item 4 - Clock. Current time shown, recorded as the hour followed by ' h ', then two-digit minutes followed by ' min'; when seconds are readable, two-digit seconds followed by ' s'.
6 h 24 min
